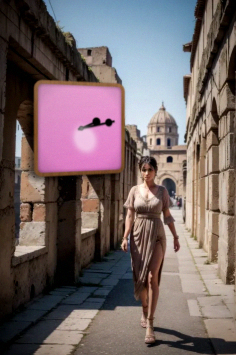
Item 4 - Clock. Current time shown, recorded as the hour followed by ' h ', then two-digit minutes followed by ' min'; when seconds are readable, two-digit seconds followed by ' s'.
2 h 13 min
